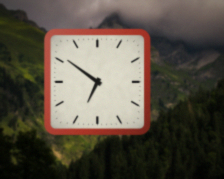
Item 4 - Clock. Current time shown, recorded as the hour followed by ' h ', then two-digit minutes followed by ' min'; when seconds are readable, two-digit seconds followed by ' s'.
6 h 51 min
